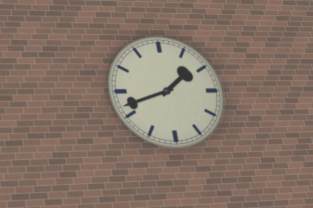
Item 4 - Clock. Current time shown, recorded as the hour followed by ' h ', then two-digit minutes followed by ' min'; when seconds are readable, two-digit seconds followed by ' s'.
1 h 42 min
